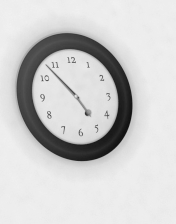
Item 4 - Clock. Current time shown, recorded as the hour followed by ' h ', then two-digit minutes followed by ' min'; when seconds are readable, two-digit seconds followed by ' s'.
4 h 53 min
